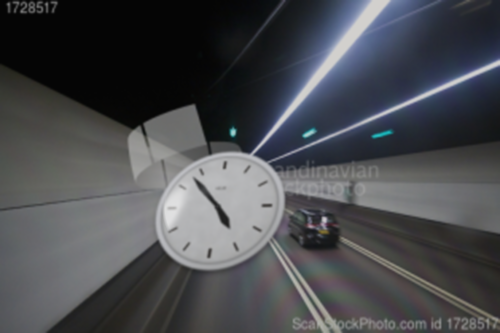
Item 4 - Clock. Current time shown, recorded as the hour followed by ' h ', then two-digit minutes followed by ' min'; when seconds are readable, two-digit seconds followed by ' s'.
4 h 53 min
